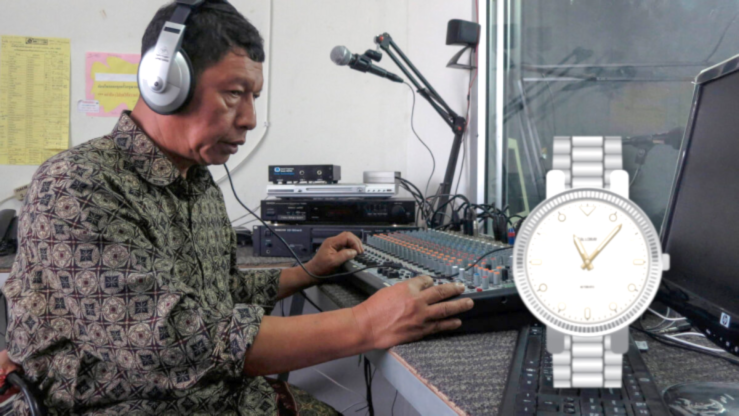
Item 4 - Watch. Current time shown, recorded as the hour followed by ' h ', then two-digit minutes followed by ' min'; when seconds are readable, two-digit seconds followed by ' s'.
11 h 07 min
